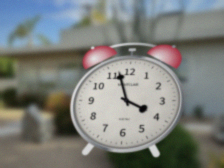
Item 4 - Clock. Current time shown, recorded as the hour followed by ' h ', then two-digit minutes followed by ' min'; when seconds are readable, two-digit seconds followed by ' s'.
3 h 57 min
